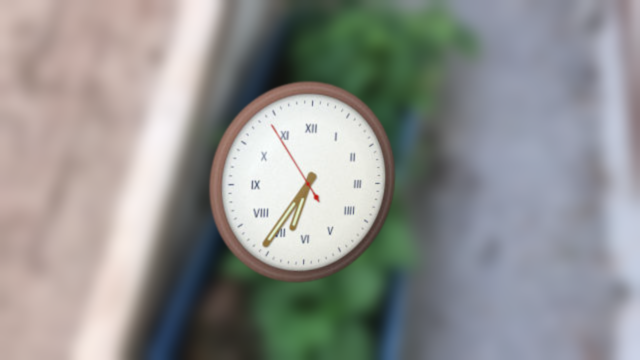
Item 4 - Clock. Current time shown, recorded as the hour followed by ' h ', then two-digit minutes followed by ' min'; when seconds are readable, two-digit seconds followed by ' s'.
6 h 35 min 54 s
